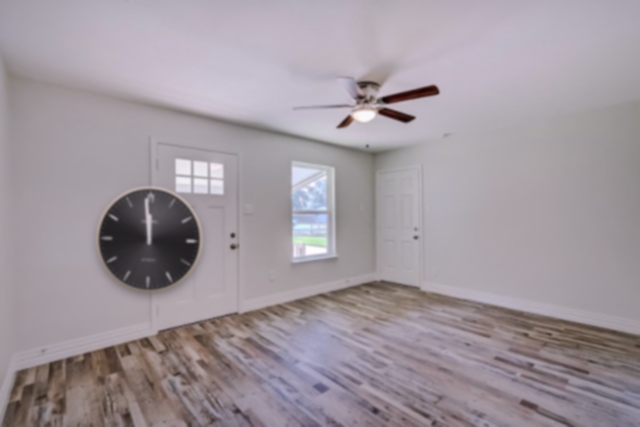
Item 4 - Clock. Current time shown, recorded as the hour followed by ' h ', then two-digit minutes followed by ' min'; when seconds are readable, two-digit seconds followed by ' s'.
11 h 59 min
